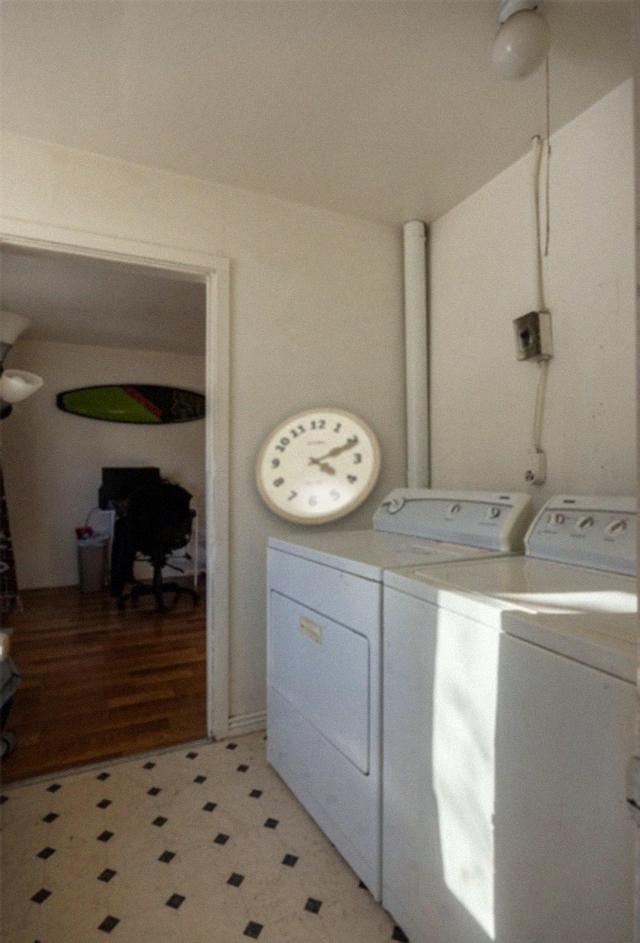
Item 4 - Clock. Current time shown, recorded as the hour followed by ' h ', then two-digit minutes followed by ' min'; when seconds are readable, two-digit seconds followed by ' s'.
4 h 11 min
